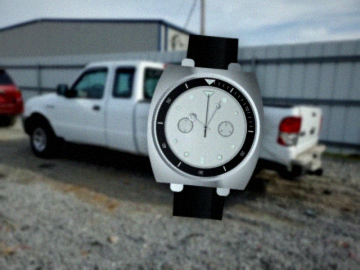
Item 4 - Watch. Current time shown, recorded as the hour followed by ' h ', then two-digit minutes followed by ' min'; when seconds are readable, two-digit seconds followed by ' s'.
10 h 04 min
